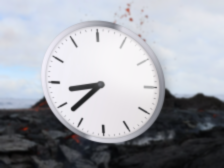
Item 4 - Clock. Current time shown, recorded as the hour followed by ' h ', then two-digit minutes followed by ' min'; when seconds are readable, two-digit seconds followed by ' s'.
8 h 38 min
